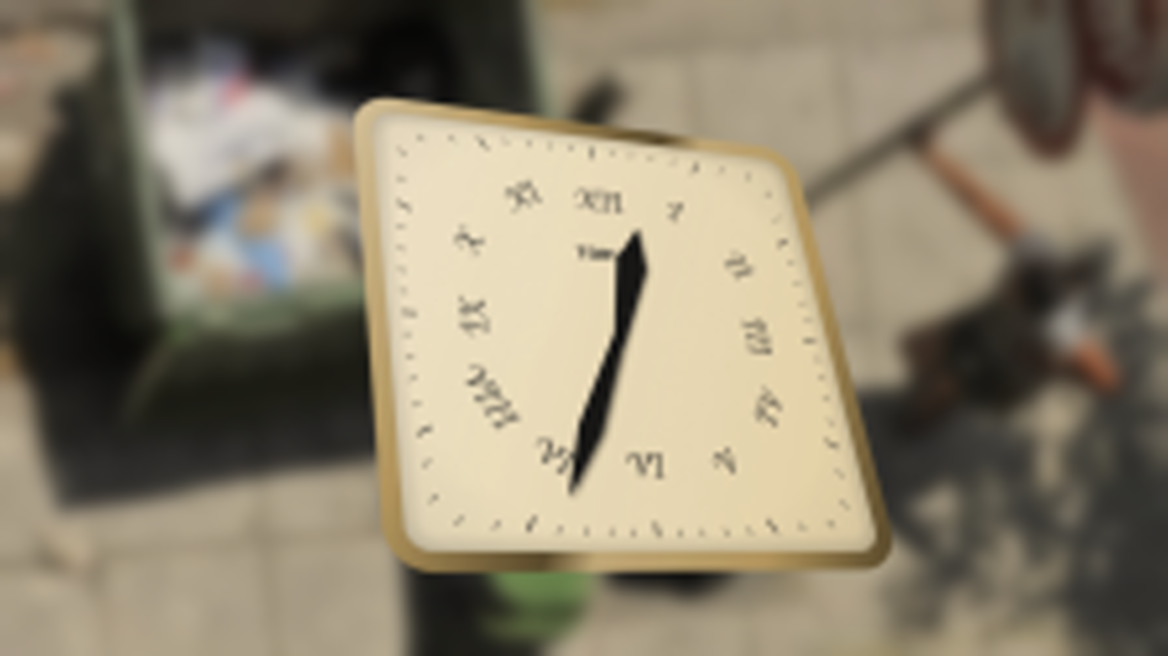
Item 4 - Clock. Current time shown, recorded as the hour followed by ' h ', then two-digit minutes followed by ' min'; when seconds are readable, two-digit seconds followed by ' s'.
12 h 34 min
